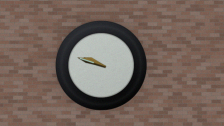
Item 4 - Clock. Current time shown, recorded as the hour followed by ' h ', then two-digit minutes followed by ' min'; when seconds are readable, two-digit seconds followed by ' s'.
9 h 48 min
